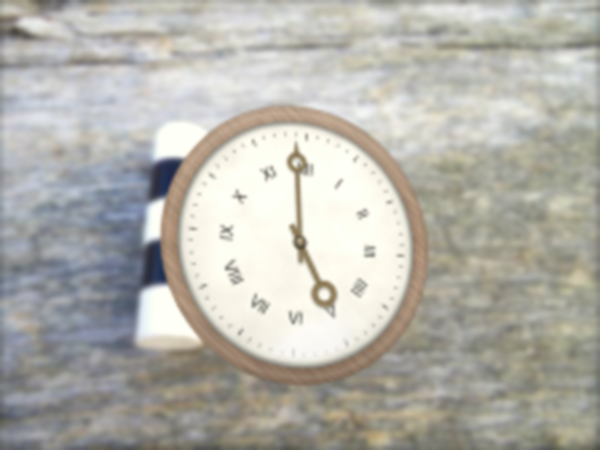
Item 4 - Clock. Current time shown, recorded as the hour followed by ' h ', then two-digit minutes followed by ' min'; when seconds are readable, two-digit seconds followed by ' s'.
4 h 59 min
